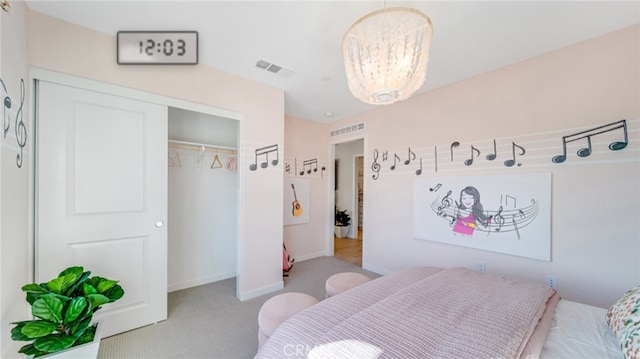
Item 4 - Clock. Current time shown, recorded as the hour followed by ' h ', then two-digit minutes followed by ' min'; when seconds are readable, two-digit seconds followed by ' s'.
12 h 03 min
